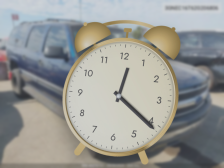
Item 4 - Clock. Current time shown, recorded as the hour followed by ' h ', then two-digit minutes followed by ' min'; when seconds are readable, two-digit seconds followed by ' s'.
12 h 21 min
